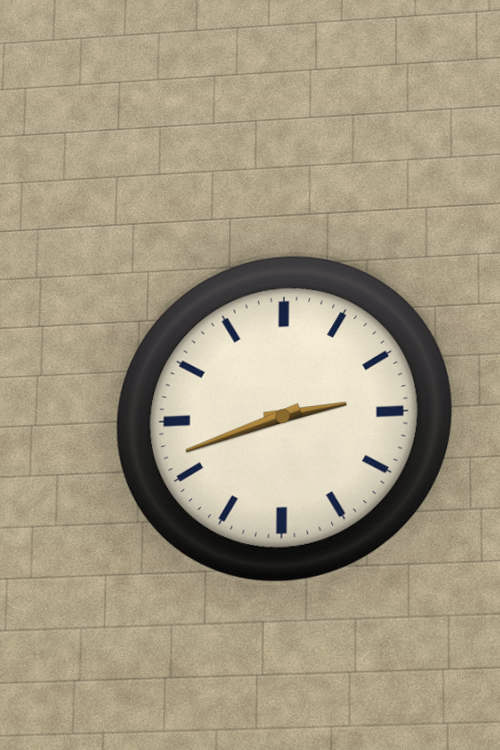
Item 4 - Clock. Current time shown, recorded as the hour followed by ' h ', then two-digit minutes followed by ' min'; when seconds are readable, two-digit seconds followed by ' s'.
2 h 42 min
